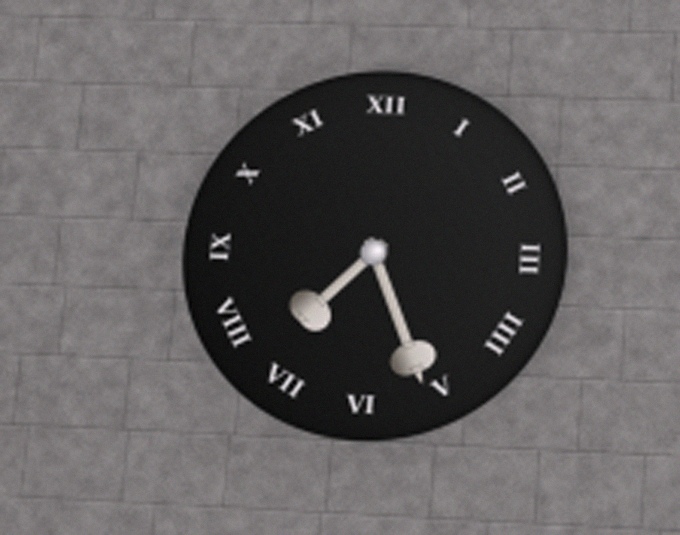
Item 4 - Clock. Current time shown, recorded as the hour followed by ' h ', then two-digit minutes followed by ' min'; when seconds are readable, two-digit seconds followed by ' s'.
7 h 26 min
